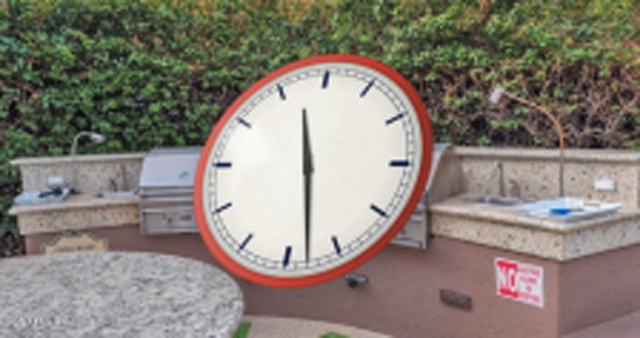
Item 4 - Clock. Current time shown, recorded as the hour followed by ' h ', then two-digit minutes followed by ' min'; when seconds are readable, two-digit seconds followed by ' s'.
11 h 28 min
